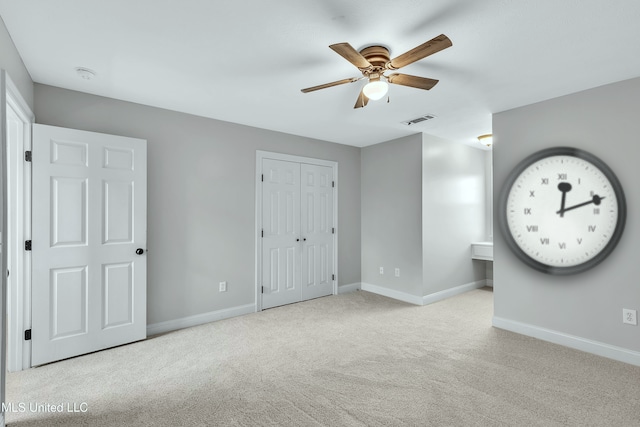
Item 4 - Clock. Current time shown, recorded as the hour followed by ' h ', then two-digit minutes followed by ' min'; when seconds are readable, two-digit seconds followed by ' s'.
12 h 12 min
